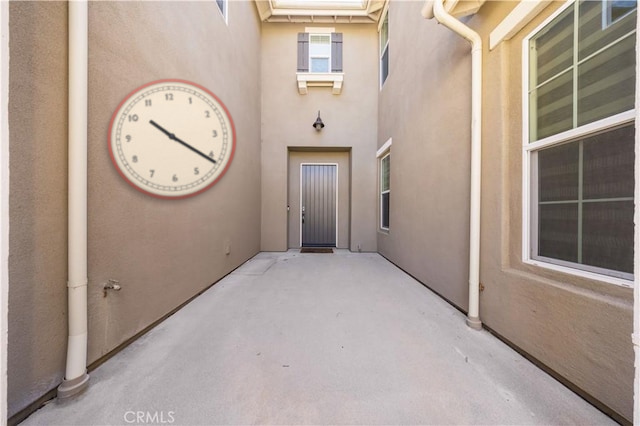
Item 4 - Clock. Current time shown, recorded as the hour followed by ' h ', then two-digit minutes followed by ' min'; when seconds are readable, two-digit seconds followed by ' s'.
10 h 21 min
